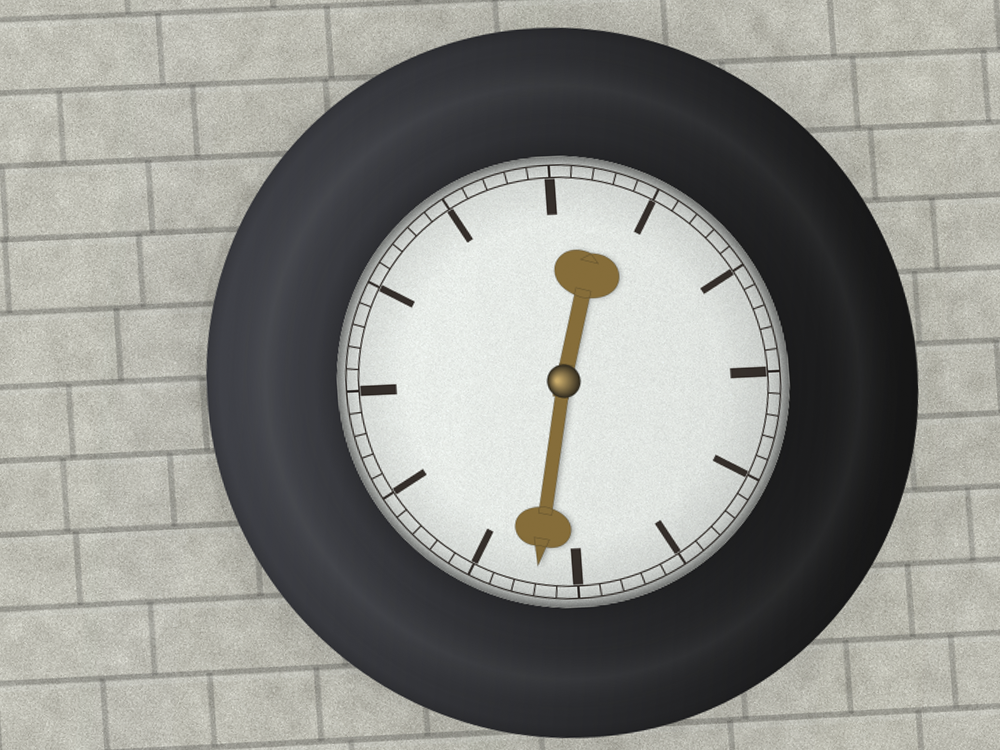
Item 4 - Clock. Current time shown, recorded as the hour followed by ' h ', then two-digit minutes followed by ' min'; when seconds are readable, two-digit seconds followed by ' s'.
12 h 32 min
